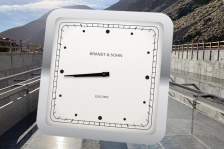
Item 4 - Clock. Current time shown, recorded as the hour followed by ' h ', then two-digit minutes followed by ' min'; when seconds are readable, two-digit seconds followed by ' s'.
8 h 44 min
